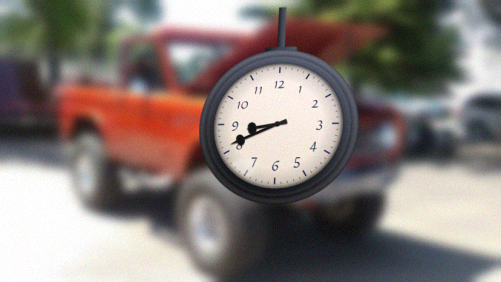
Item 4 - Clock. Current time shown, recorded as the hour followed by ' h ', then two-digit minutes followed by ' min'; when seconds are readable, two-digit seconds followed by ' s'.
8 h 41 min
